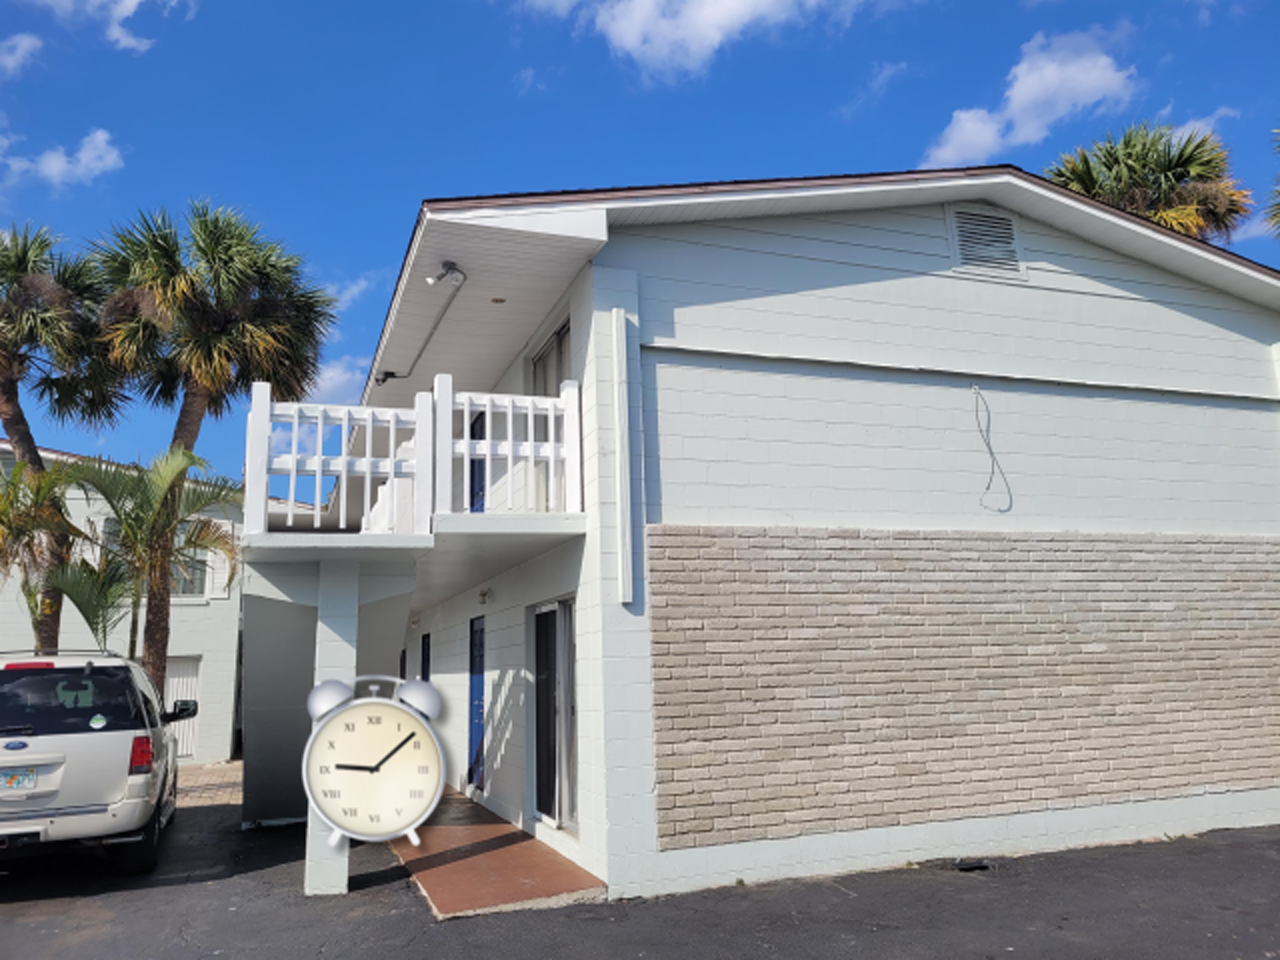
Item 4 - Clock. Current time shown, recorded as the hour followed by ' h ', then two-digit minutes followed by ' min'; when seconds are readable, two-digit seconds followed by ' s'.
9 h 08 min
